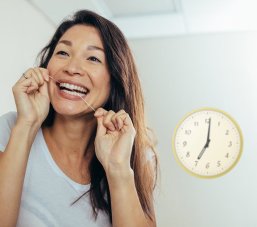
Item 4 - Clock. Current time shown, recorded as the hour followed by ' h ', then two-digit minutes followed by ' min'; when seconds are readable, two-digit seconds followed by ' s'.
7 h 01 min
